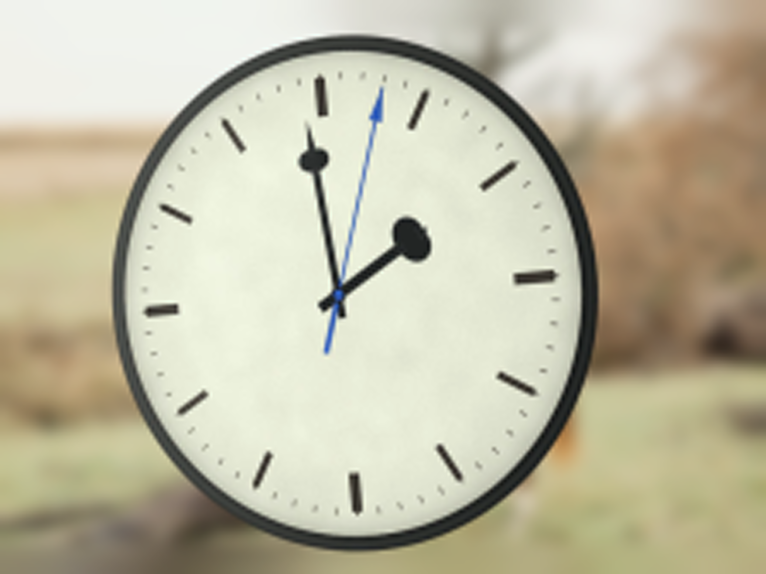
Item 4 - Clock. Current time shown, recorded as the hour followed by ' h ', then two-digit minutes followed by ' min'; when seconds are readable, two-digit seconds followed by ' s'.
1 h 59 min 03 s
